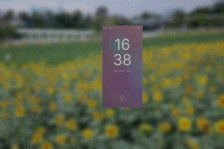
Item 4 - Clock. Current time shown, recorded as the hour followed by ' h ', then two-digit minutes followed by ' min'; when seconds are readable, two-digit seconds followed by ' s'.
16 h 38 min
